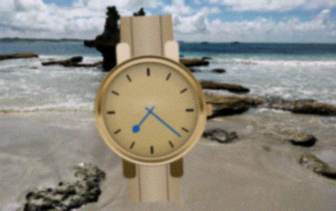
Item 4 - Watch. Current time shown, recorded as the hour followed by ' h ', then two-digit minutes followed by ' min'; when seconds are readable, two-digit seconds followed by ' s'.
7 h 22 min
